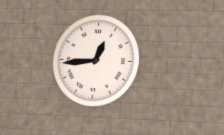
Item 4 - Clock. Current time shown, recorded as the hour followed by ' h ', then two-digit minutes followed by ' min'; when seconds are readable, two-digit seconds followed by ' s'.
12 h 44 min
